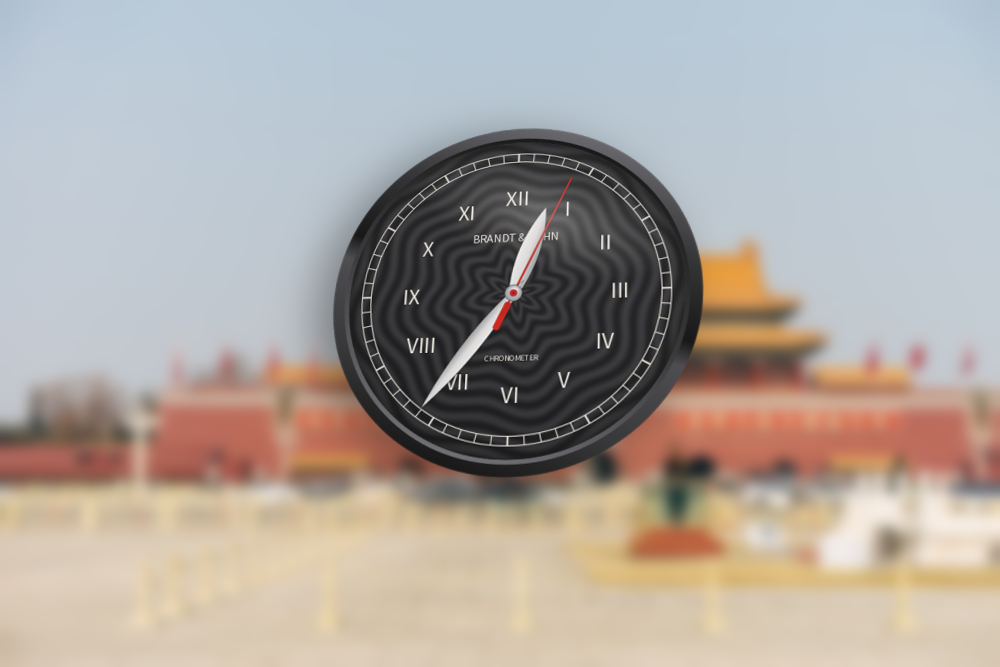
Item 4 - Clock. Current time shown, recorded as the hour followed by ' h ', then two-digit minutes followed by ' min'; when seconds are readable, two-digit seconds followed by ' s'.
12 h 36 min 04 s
